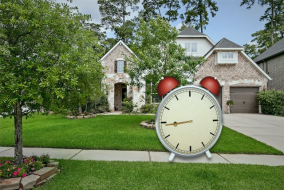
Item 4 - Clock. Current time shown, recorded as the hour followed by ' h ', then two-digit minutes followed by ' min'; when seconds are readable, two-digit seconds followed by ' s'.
8 h 44 min
